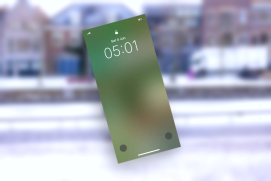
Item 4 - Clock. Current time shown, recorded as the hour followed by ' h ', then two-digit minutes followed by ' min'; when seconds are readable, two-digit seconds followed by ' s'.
5 h 01 min
